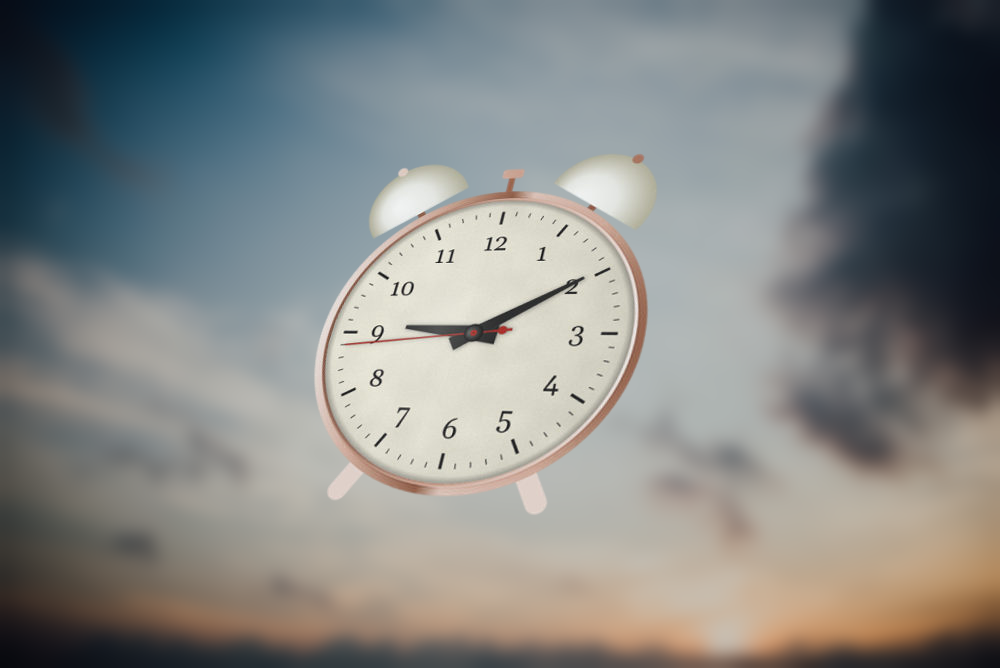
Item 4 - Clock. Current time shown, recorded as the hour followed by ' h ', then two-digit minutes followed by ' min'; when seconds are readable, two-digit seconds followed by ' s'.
9 h 09 min 44 s
